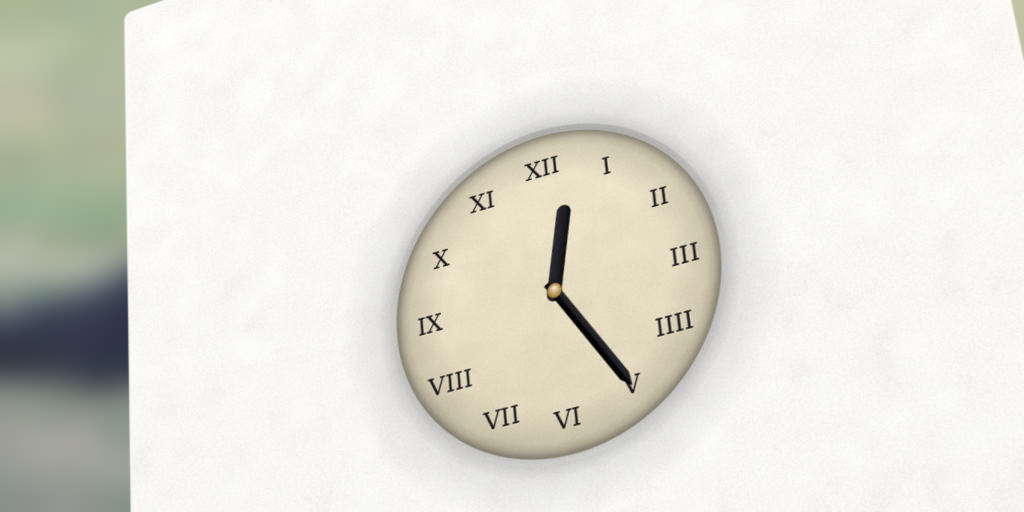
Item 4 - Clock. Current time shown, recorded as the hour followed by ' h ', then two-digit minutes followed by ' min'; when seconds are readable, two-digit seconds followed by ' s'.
12 h 25 min
